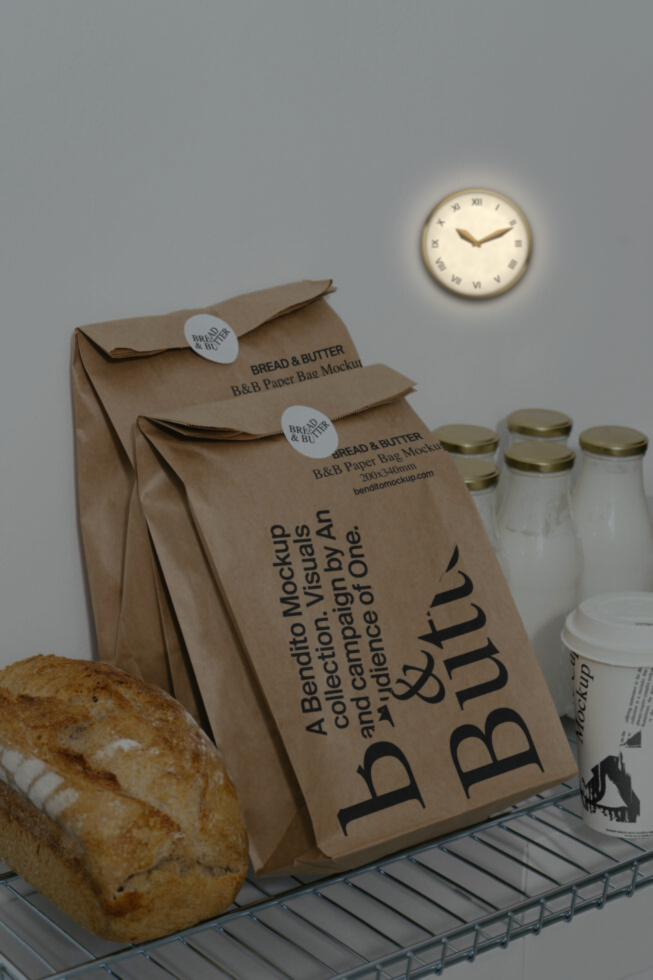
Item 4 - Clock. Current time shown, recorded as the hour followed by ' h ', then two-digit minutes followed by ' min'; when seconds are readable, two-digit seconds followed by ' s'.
10 h 11 min
